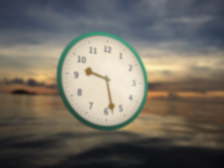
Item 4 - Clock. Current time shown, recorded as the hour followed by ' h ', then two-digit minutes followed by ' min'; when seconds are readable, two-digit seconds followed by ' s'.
9 h 28 min
